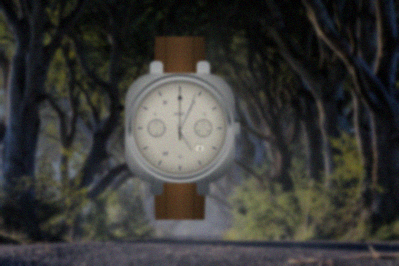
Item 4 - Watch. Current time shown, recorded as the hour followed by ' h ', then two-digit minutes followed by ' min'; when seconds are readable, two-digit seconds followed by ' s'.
5 h 04 min
